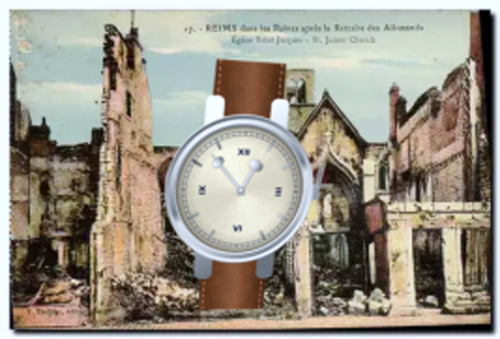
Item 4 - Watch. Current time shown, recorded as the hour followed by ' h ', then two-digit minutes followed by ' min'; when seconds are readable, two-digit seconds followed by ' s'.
12 h 53 min
